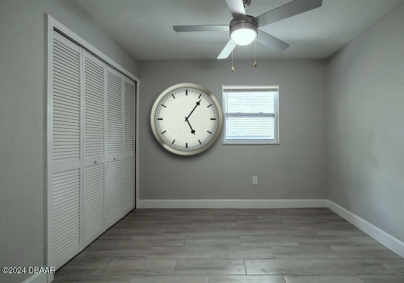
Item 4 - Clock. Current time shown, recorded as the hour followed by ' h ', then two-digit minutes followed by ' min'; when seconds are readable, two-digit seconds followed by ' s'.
5 h 06 min
